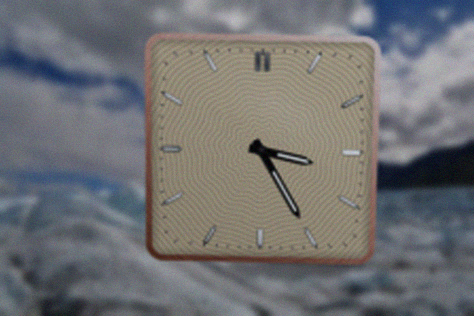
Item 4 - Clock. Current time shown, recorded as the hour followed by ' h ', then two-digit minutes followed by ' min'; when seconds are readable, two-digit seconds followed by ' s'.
3 h 25 min
